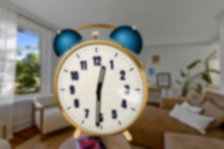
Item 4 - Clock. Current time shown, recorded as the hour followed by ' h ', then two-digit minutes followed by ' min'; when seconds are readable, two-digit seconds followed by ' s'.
12 h 31 min
